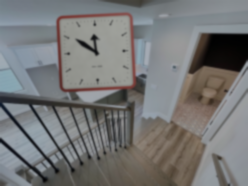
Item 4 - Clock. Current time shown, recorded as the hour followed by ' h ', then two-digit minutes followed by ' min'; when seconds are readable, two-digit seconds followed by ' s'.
11 h 51 min
